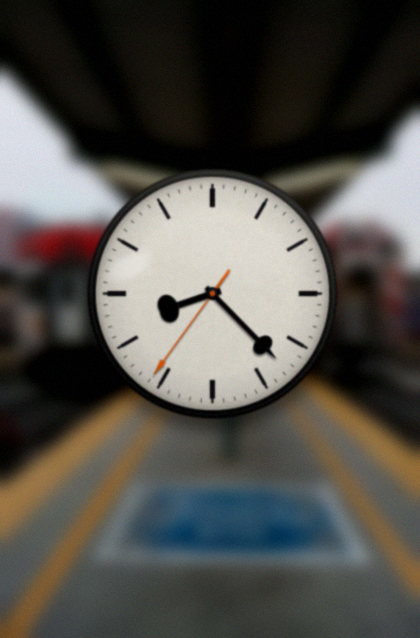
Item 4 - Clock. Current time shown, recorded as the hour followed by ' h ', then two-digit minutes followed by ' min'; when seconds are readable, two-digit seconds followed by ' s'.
8 h 22 min 36 s
